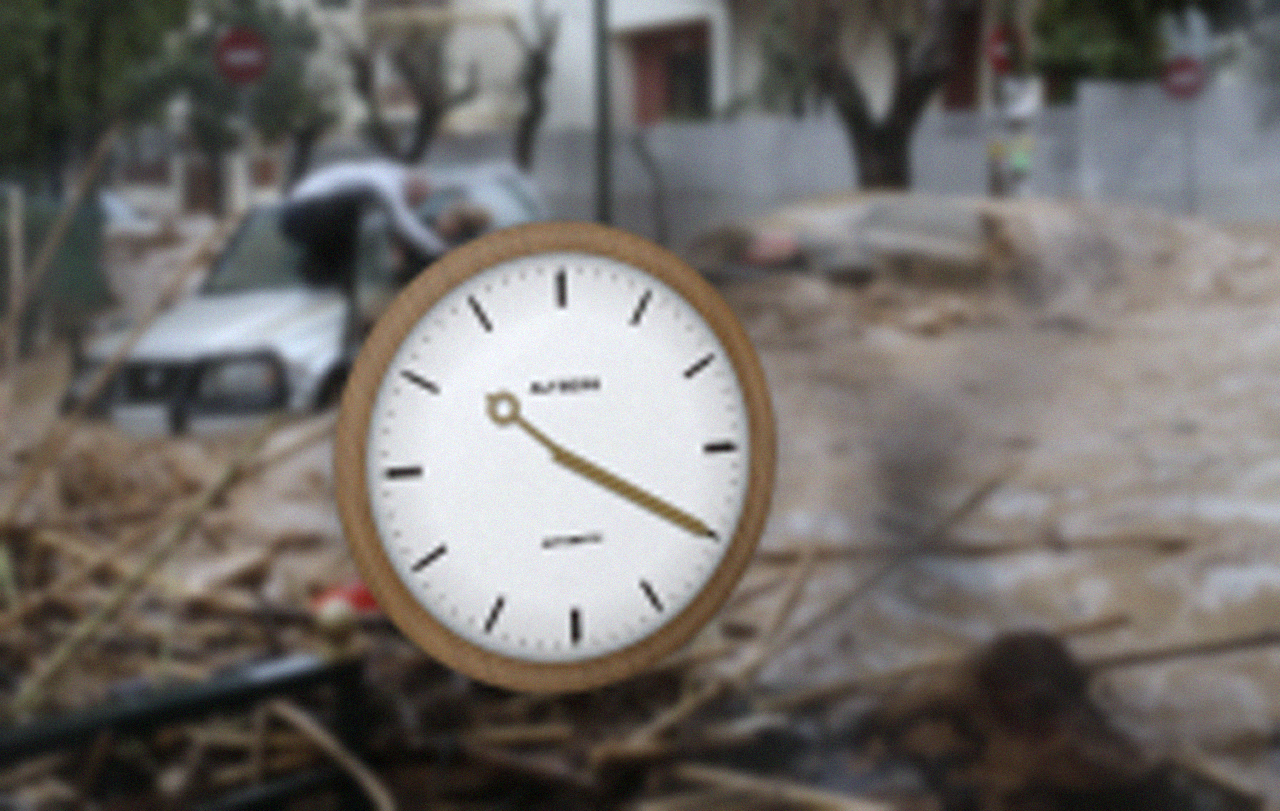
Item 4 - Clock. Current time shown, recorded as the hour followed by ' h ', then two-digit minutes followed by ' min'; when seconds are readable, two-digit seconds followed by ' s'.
10 h 20 min
